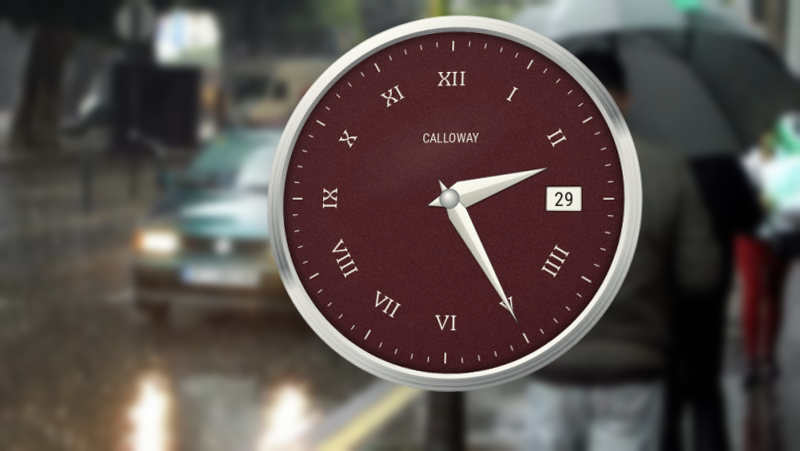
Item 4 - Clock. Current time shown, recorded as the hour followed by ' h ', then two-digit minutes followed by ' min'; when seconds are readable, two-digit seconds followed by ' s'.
2 h 25 min
